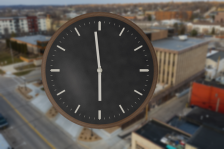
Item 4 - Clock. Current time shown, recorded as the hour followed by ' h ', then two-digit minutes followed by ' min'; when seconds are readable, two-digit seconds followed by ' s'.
5 h 59 min
